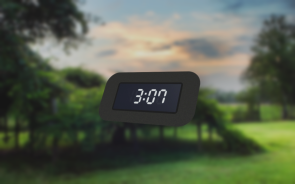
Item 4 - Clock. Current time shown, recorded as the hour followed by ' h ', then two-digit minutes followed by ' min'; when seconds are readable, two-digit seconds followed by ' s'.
3 h 07 min
